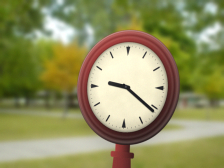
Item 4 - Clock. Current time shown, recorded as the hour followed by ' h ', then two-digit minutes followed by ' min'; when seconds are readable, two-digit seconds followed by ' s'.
9 h 21 min
